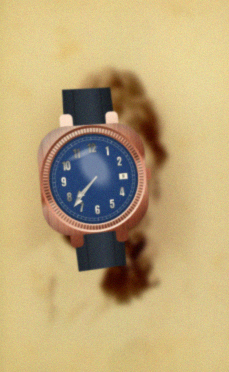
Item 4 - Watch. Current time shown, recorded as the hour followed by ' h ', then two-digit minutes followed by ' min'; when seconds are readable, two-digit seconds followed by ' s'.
7 h 37 min
